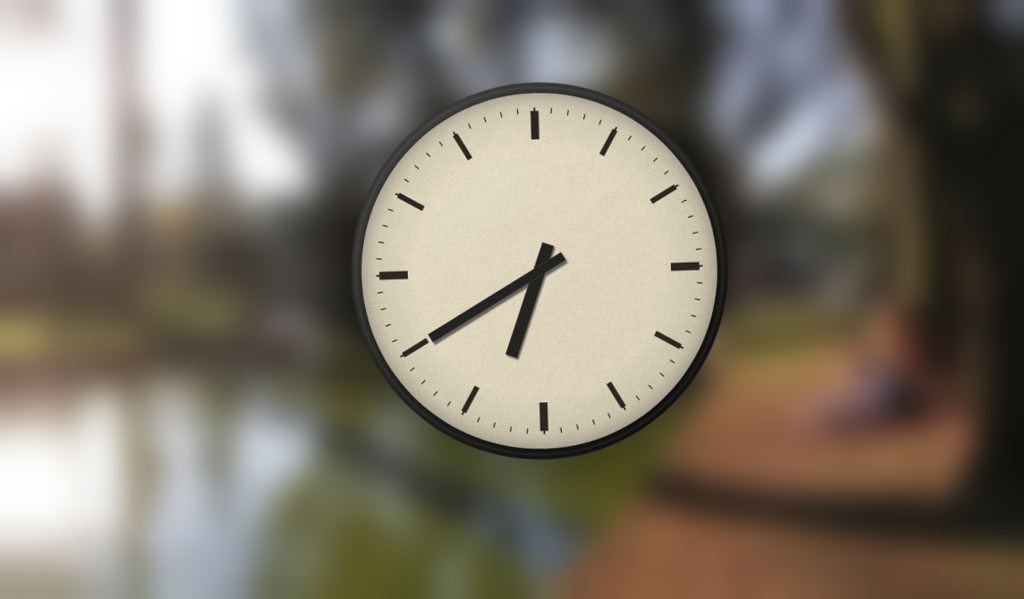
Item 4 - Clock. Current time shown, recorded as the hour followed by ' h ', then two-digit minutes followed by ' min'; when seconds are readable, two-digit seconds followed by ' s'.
6 h 40 min
